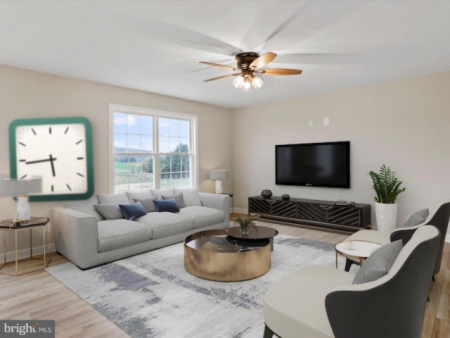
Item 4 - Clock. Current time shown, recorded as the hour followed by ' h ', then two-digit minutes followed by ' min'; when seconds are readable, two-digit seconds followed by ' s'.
5 h 44 min
